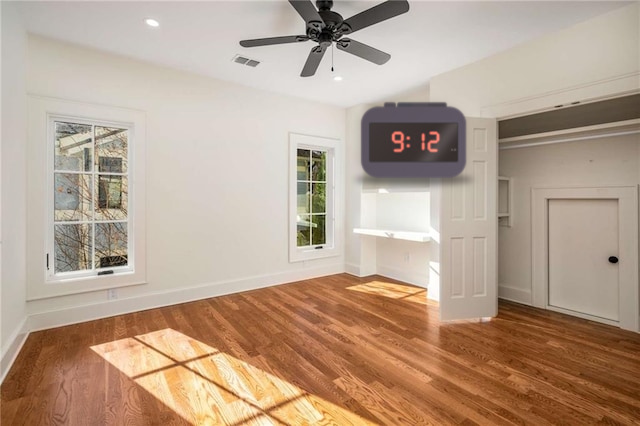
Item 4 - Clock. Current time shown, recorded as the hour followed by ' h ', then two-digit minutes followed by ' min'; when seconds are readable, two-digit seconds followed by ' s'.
9 h 12 min
